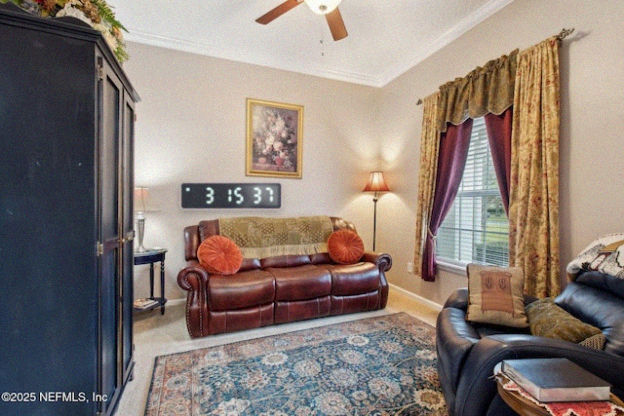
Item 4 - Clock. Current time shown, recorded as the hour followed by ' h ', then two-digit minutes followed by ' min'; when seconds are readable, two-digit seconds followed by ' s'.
3 h 15 min 37 s
